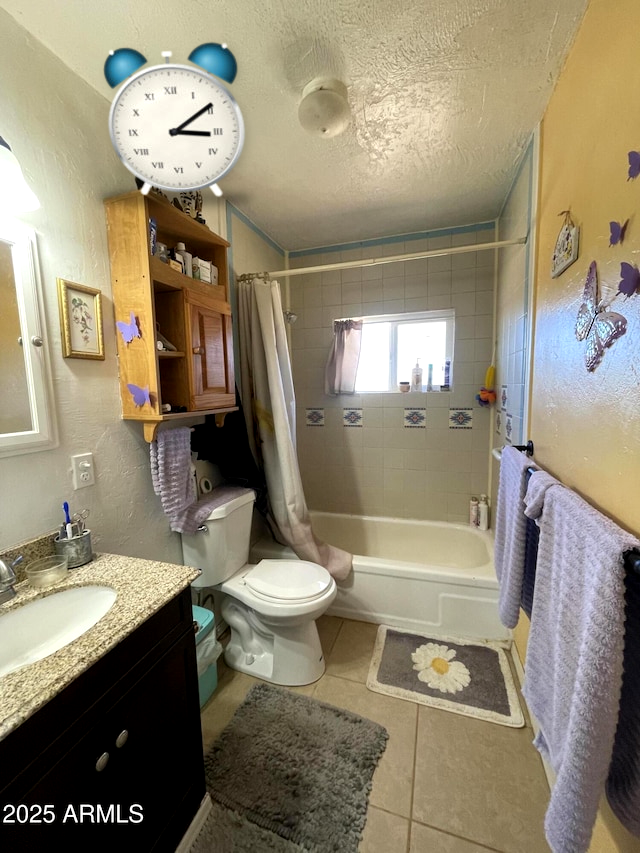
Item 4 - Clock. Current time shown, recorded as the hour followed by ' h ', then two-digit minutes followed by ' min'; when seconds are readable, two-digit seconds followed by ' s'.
3 h 09 min
